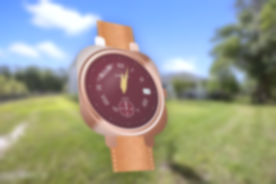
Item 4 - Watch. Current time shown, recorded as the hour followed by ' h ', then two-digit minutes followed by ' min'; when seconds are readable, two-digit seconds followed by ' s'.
12 h 03 min
